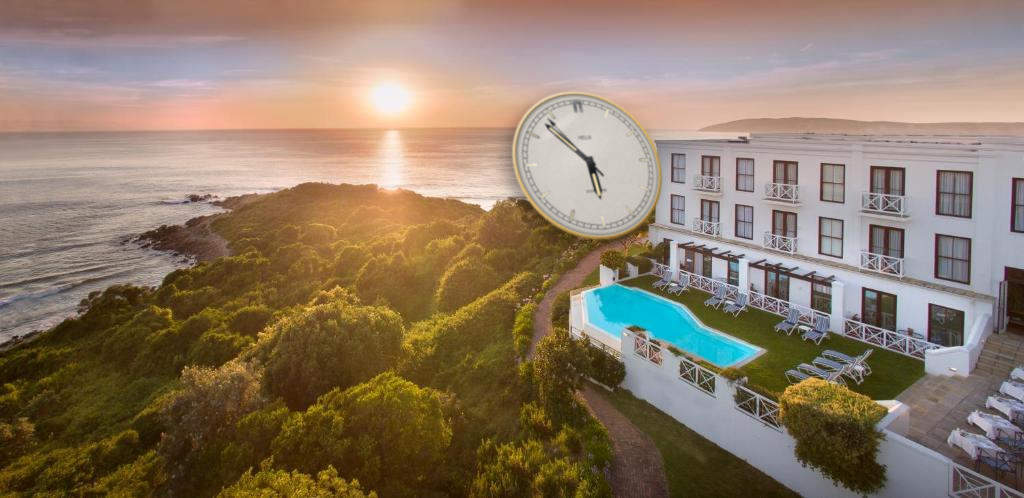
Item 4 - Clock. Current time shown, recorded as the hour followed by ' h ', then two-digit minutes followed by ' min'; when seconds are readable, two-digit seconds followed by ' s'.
5 h 52 min 54 s
